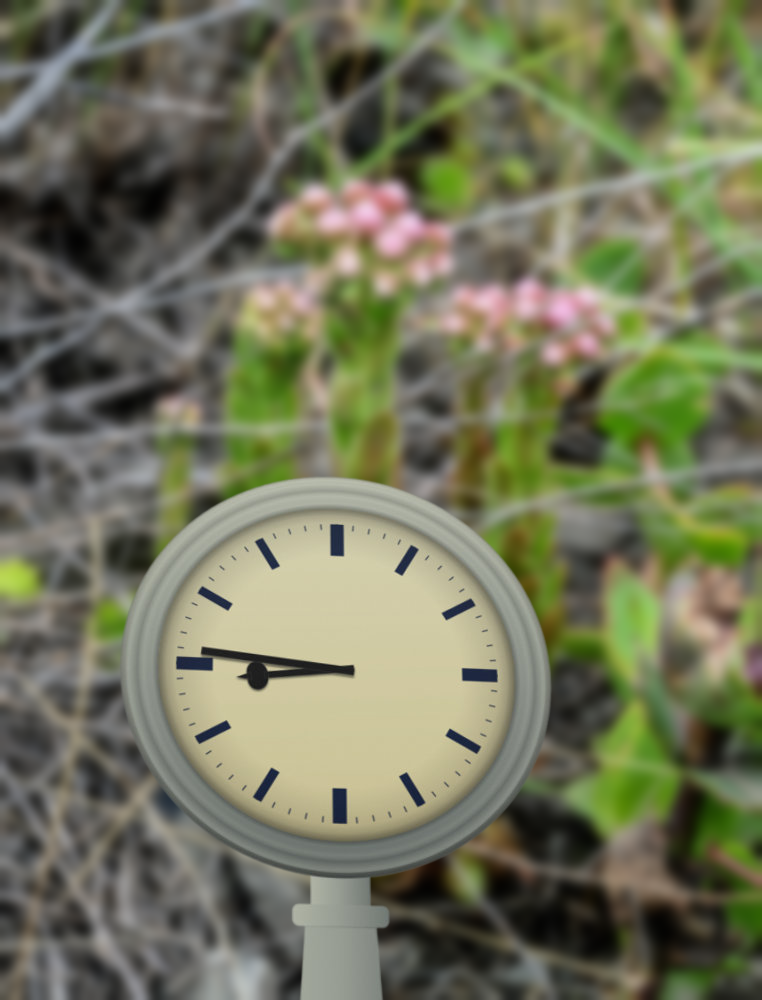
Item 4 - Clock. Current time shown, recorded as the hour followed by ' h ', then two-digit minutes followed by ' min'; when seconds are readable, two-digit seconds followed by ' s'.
8 h 46 min
